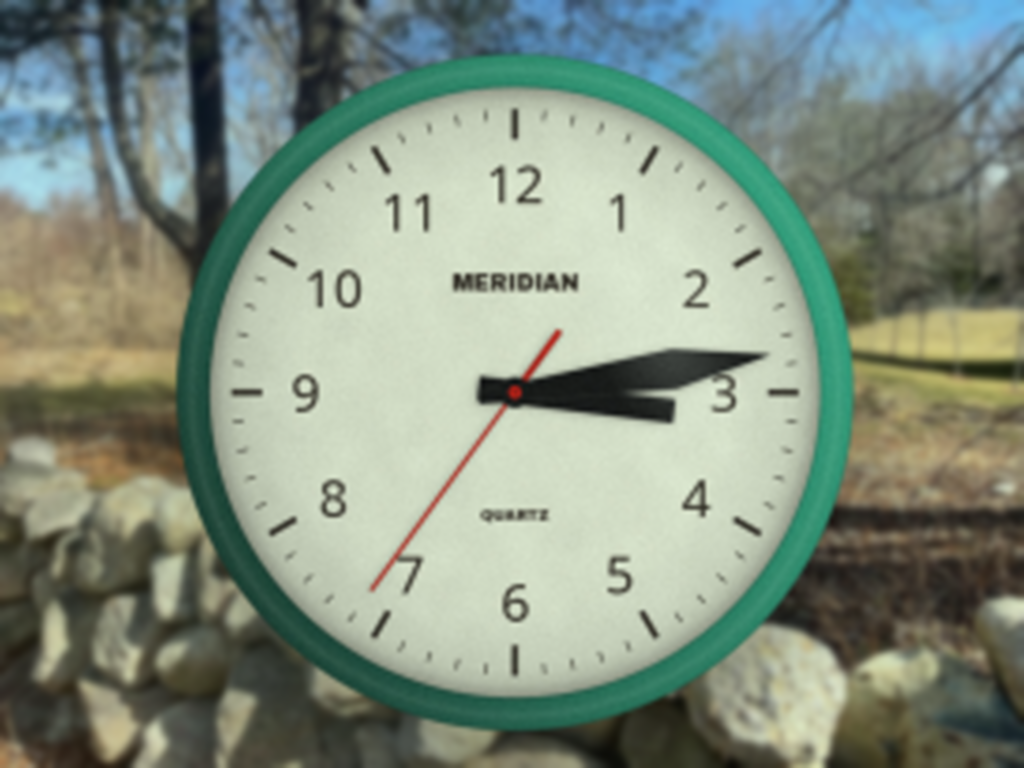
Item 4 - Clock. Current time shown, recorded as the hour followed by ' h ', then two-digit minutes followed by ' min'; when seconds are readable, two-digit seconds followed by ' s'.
3 h 13 min 36 s
